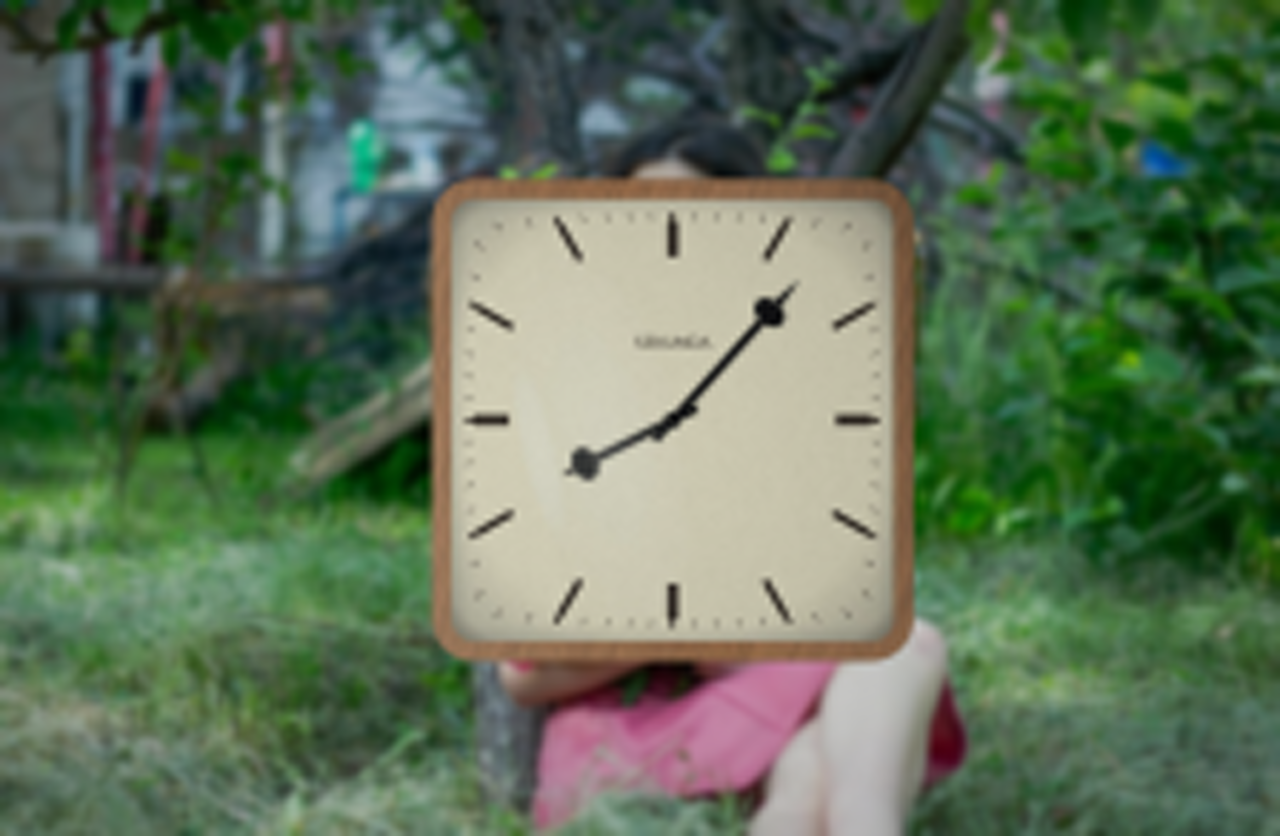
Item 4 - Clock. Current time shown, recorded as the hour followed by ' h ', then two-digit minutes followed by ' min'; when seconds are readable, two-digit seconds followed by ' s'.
8 h 07 min
